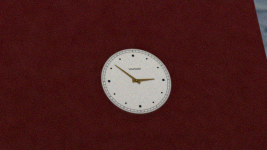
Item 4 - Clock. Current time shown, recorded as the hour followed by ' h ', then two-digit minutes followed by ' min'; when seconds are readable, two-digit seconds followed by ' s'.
2 h 52 min
